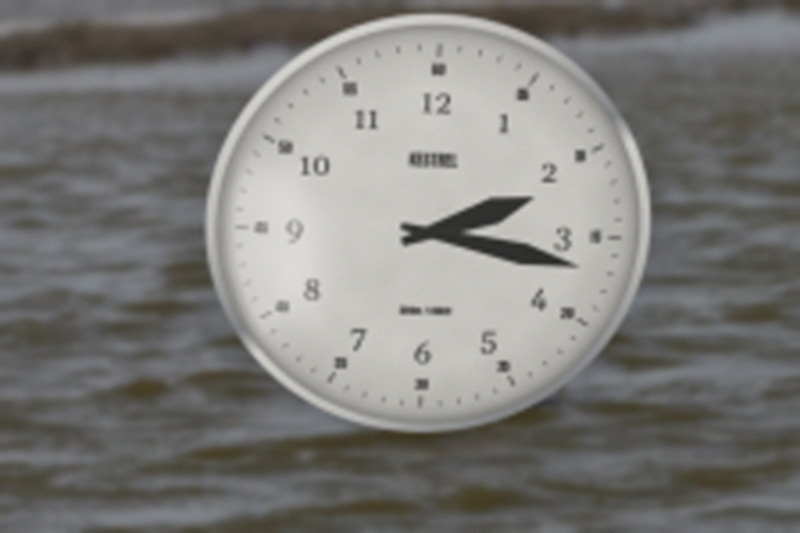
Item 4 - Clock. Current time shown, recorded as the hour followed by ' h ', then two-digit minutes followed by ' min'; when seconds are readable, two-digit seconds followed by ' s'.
2 h 17 min
